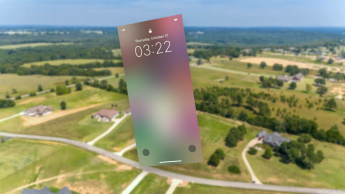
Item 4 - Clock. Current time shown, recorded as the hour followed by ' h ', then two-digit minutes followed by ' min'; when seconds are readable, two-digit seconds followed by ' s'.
3 h 22 min
